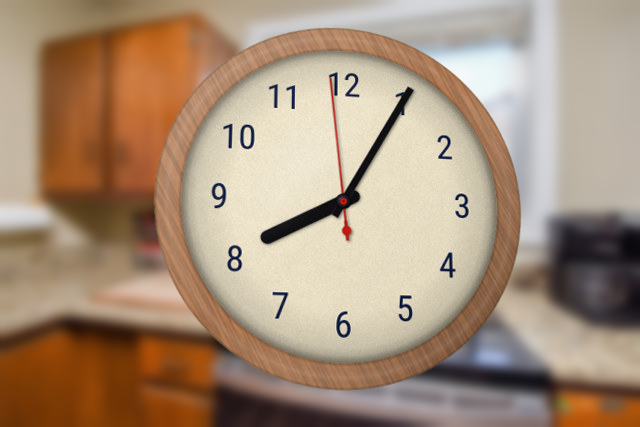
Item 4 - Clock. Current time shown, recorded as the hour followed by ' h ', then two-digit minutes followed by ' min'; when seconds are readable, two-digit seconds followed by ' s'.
8 h 04 min 59 s
